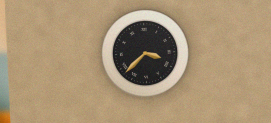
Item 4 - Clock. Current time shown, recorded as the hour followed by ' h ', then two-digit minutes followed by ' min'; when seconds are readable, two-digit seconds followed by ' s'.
3 h 38 min
